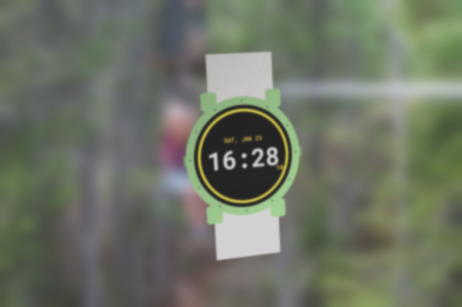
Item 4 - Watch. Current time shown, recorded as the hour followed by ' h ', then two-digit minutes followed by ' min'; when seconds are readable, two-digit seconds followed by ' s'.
16 h 28 min
